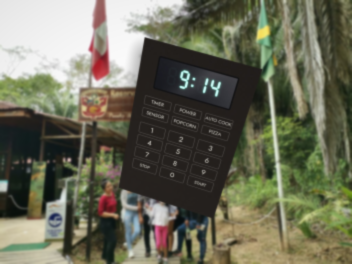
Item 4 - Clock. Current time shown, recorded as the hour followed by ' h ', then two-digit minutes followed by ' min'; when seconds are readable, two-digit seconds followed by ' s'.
9 h 14 min
